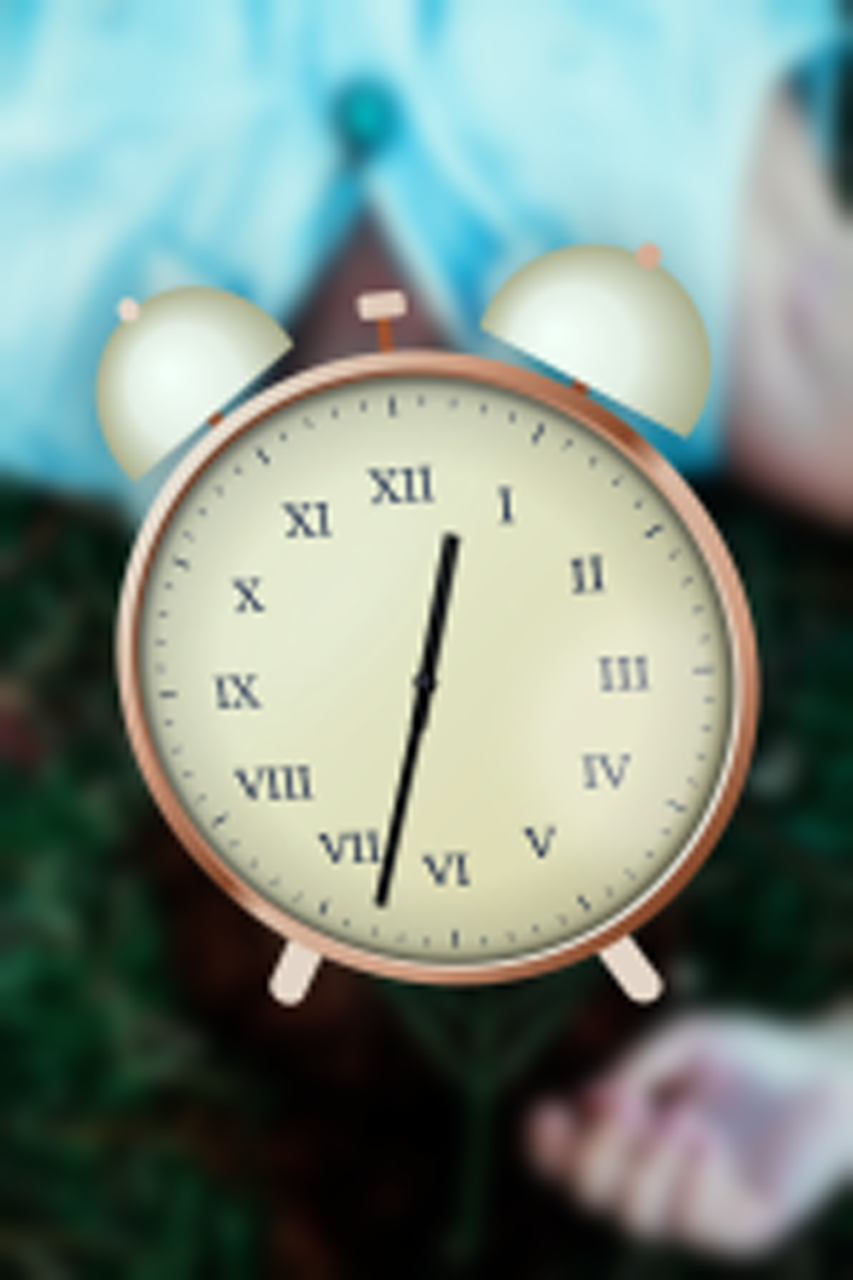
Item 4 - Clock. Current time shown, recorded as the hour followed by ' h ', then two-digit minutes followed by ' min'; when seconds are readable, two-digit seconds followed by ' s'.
12 h 33 min
